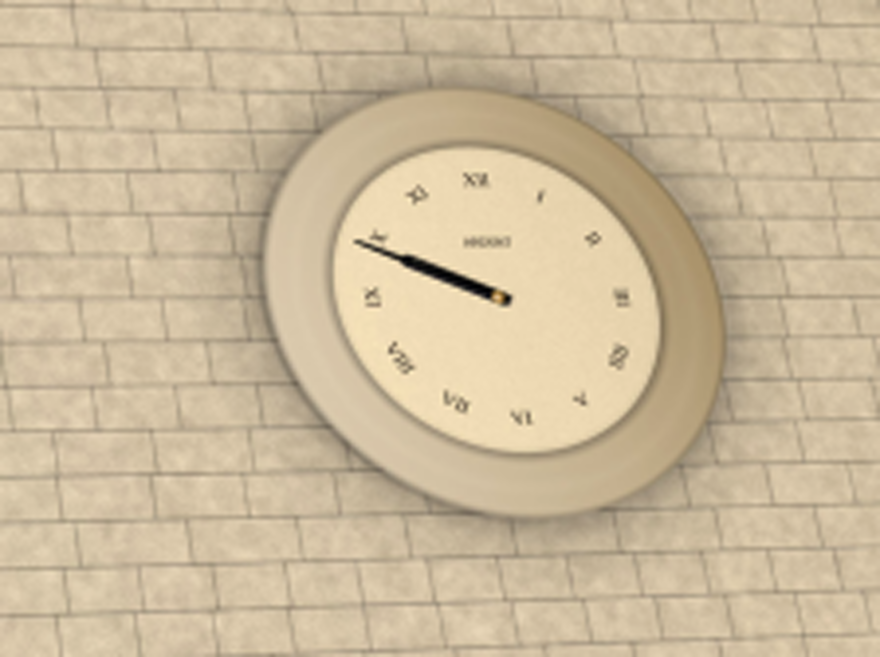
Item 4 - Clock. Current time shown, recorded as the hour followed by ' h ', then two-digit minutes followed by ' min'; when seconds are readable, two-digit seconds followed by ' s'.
9 h 49 min
